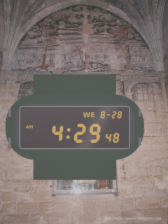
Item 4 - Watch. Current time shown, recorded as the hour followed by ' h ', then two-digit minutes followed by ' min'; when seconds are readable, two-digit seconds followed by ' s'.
4 h 29 min 48 s
